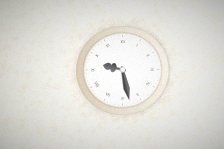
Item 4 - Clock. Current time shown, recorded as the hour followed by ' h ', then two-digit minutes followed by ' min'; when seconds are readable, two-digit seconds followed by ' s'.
9 h 28 min
